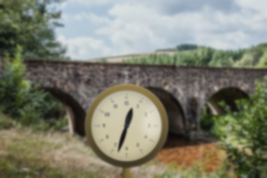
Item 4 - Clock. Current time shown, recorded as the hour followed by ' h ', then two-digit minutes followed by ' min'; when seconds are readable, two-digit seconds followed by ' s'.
12 h 33 min
